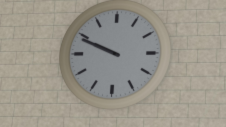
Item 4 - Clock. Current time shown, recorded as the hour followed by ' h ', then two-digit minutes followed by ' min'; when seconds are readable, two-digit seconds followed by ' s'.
9 h 49 min
